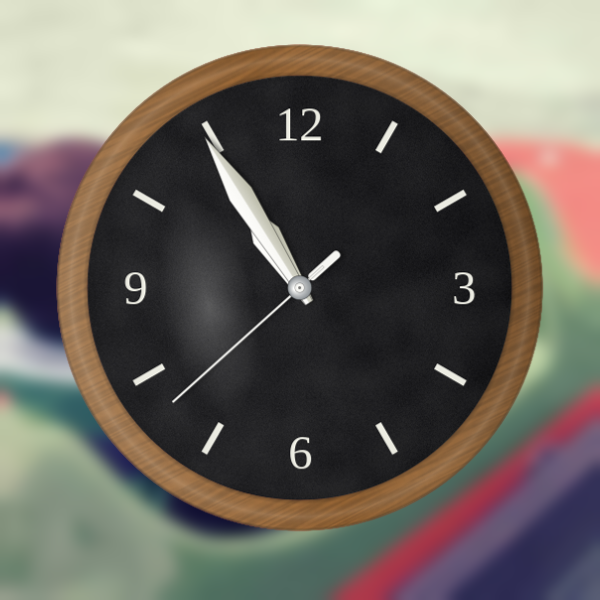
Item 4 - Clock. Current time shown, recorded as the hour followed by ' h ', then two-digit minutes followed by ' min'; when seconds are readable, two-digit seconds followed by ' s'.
10 h 54 min 38 s
